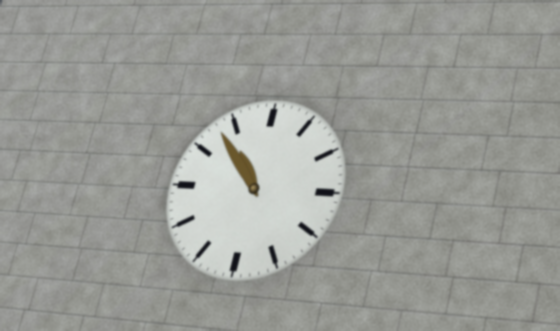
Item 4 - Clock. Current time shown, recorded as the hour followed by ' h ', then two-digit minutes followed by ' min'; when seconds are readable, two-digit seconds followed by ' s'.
10 h 53 min
